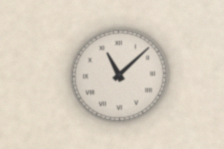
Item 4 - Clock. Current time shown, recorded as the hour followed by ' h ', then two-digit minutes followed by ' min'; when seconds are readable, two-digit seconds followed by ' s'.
11 h 08 min
